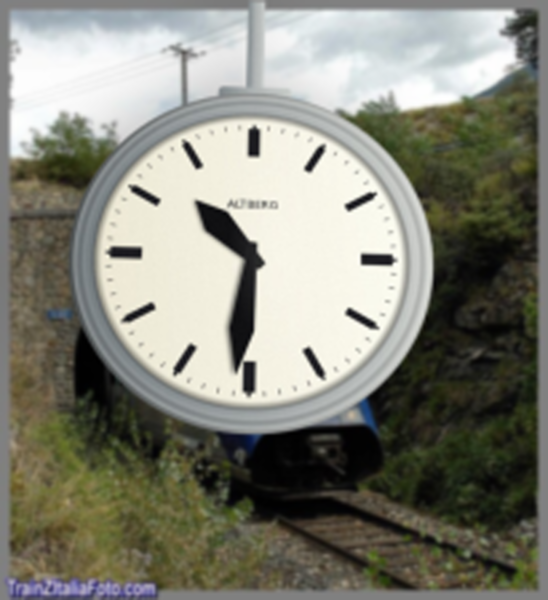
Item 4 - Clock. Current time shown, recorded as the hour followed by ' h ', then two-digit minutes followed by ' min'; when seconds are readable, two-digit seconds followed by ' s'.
10 h 31 min
